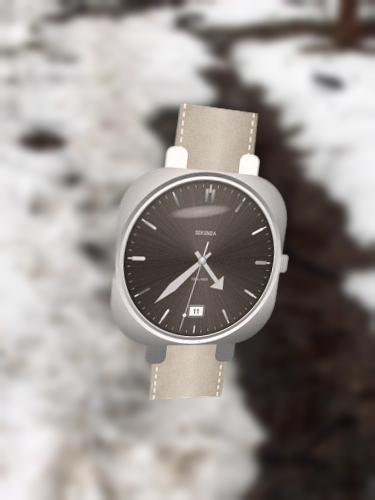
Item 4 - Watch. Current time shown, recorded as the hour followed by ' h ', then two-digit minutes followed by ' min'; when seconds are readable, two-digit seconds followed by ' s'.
4 h 37 min 32 s
